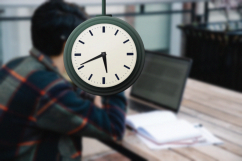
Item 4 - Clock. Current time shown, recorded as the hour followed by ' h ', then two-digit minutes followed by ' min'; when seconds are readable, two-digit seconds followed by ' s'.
5 h 41 min
